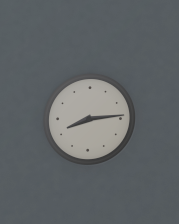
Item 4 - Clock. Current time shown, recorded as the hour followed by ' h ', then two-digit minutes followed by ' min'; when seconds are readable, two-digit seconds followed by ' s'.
8 h 14 min
